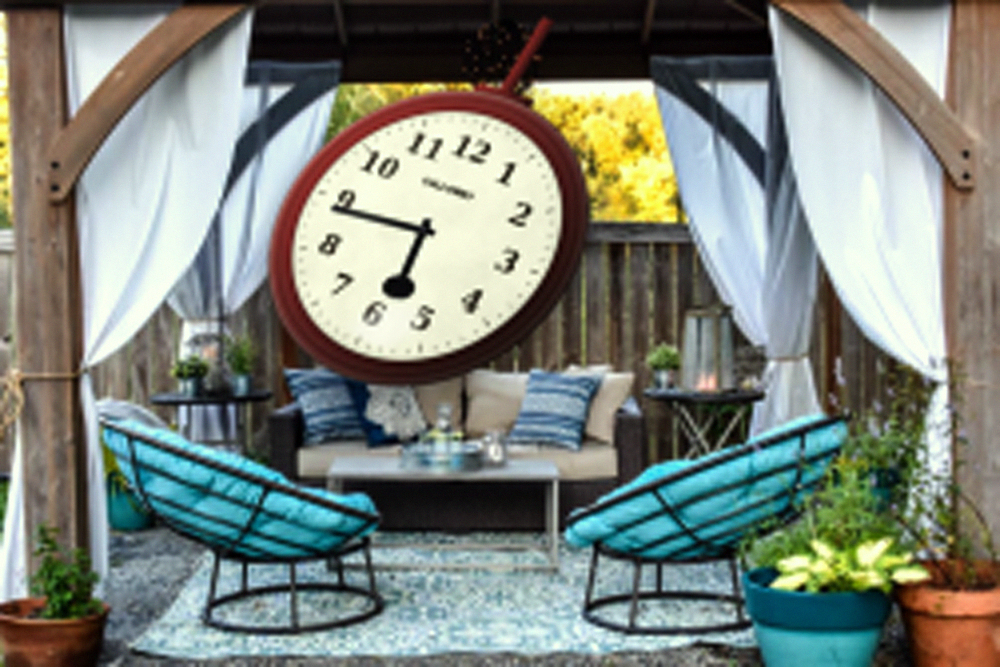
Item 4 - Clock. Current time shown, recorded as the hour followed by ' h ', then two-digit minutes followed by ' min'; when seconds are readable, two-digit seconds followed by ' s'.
5 h 44 min
